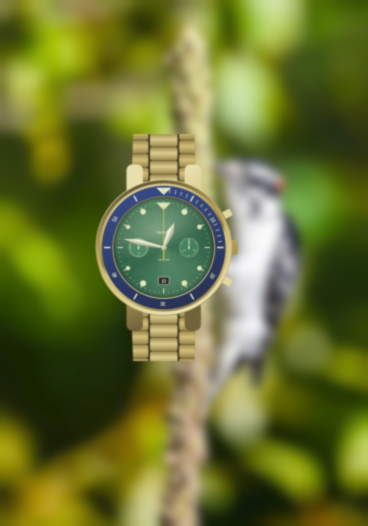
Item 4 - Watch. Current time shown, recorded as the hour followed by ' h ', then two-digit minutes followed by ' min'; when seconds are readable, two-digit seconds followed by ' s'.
12 h 47 min
